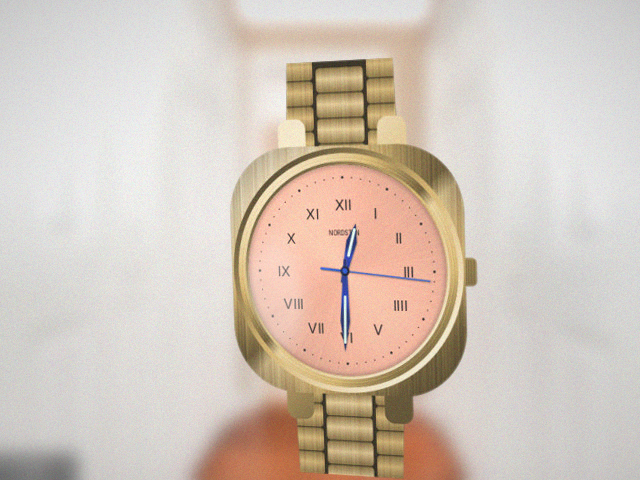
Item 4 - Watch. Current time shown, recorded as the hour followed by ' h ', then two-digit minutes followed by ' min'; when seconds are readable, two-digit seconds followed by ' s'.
12 h 30 min 16 s
